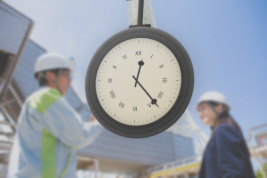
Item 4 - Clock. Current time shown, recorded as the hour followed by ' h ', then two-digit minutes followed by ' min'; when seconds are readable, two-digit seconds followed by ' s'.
12 h 23 min
